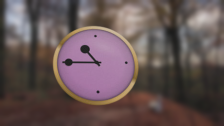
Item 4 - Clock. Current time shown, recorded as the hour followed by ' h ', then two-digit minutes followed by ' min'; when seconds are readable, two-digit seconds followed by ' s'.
10 h 45 min
